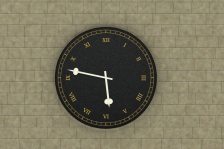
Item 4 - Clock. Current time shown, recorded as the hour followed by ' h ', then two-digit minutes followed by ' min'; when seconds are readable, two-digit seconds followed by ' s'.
5 h 47 min
